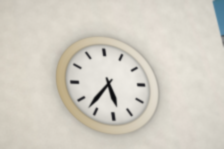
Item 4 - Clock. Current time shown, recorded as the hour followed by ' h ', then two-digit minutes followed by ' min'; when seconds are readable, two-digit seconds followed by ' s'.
5 h 37 min
